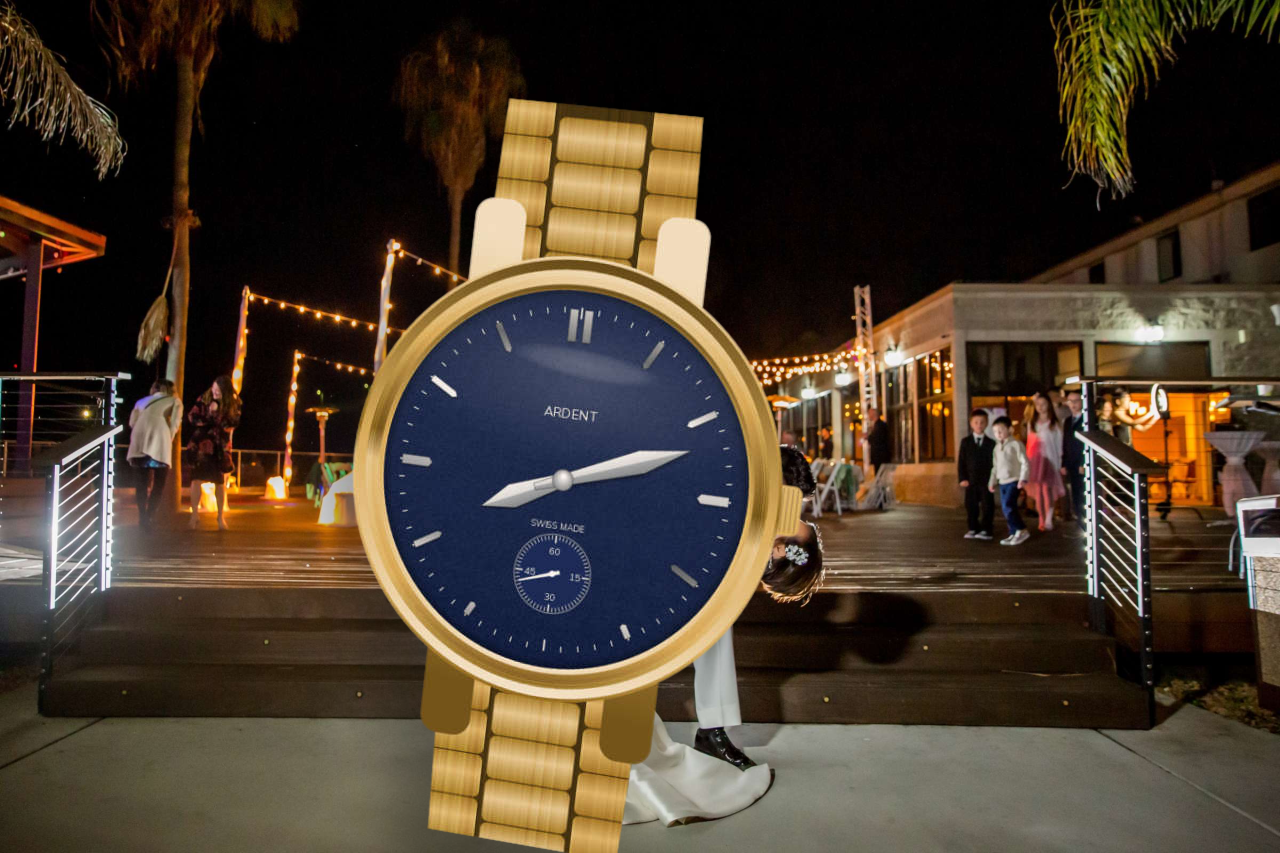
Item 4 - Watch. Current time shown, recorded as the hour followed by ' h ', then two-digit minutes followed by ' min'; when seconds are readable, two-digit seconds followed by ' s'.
8 h 11 min 42 s
